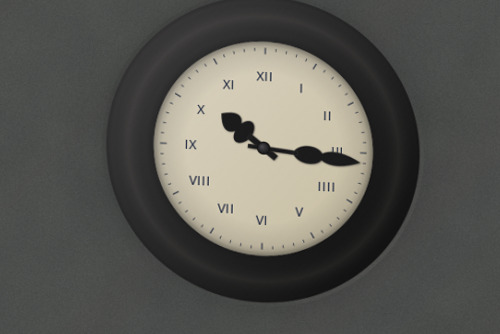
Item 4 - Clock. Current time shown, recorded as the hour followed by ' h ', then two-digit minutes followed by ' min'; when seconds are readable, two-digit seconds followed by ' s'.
10 h 16 min
